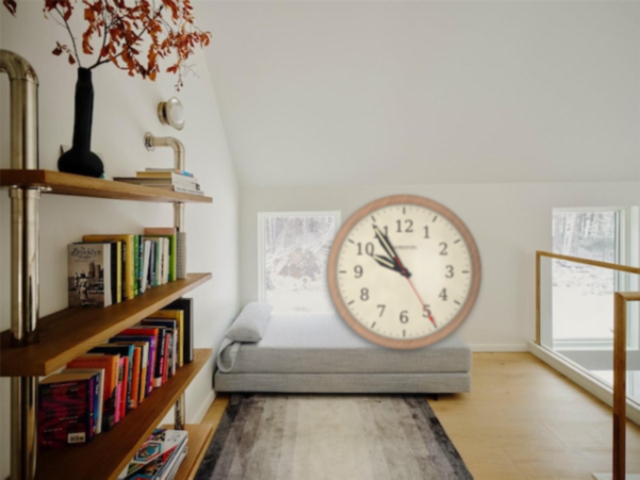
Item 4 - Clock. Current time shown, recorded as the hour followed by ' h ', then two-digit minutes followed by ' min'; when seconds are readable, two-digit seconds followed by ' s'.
9 h 54 min 25 s
